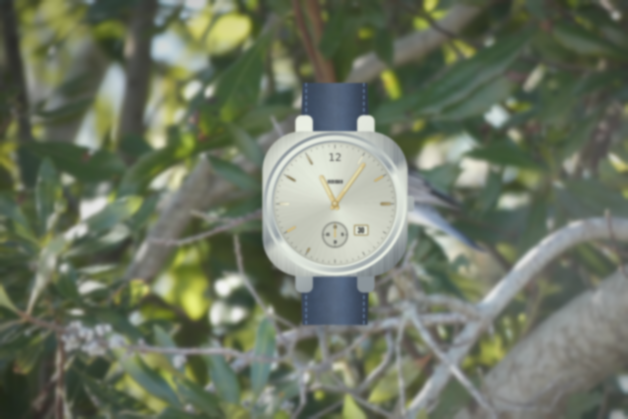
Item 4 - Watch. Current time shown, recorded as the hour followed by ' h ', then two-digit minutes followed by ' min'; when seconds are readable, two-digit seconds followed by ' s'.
11 h 06 min
